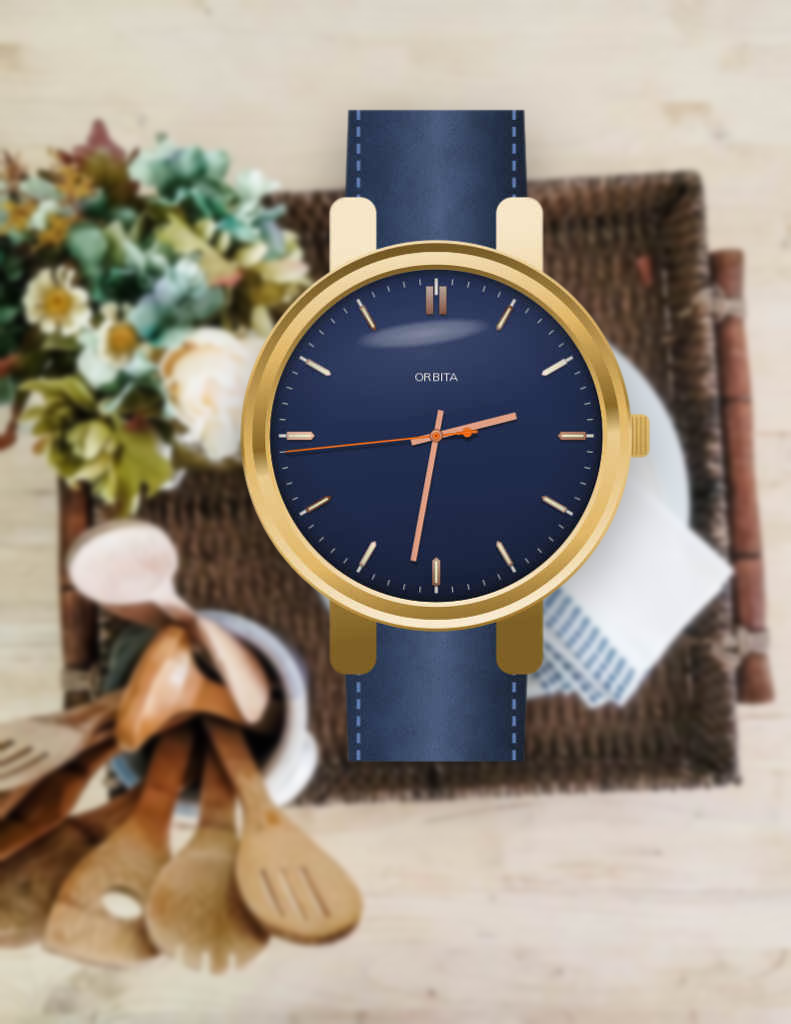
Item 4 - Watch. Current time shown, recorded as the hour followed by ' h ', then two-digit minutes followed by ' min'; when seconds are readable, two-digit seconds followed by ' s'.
2 h 31 min 44 s
